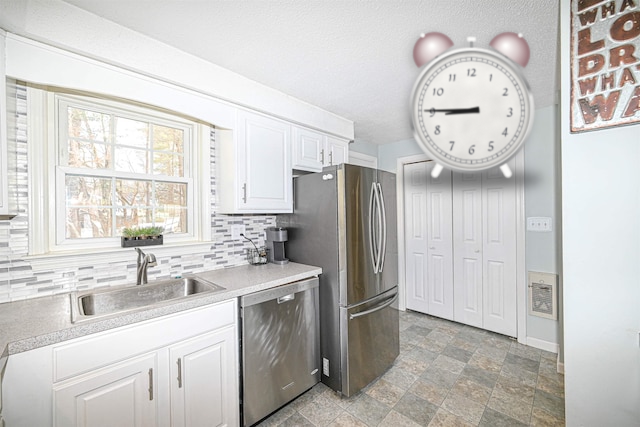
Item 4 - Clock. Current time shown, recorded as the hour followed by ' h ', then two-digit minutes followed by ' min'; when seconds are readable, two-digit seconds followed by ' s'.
8 h 45 min
